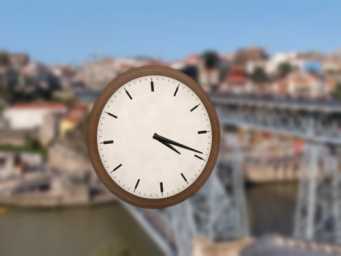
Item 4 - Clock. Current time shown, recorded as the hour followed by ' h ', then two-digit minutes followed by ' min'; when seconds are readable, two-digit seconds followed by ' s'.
4 h 19 min
